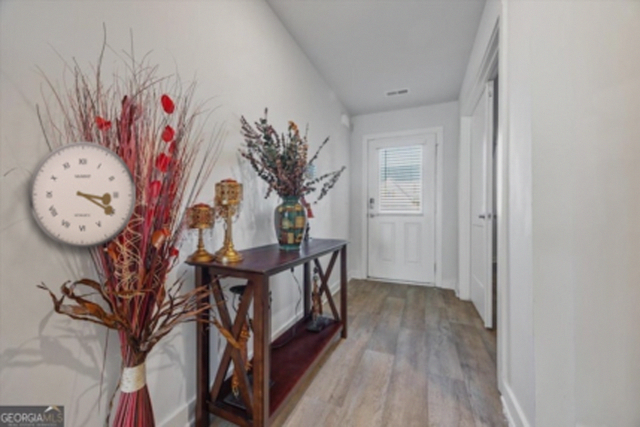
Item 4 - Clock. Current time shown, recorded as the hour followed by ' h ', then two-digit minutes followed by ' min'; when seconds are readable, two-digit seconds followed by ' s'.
3 h 20 min
